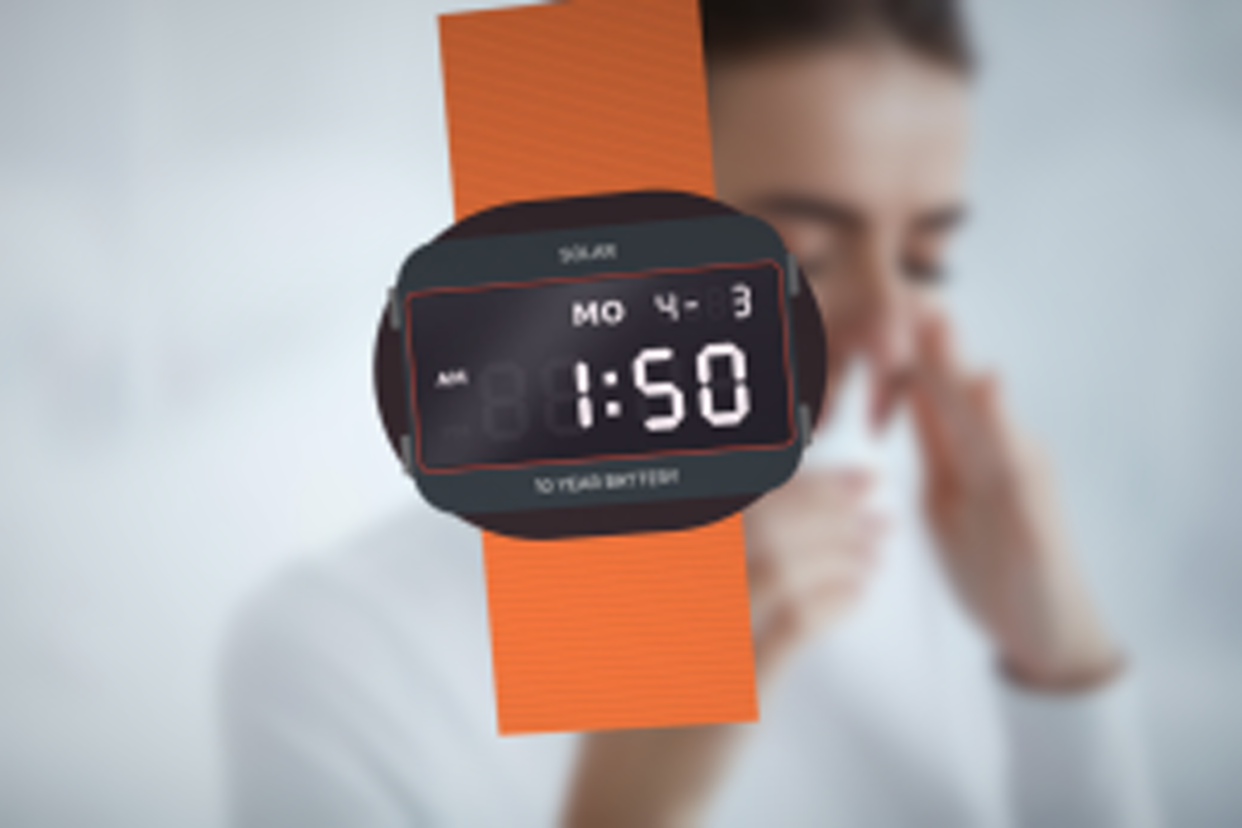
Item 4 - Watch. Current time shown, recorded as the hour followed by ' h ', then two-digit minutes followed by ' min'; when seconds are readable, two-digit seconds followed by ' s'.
1 h 50 min
